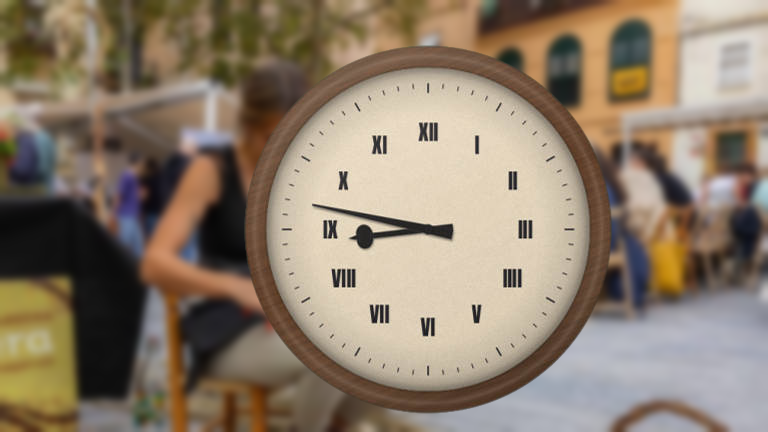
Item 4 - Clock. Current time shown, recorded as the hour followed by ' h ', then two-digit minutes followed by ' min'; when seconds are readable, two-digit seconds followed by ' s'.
8 h 47 min
